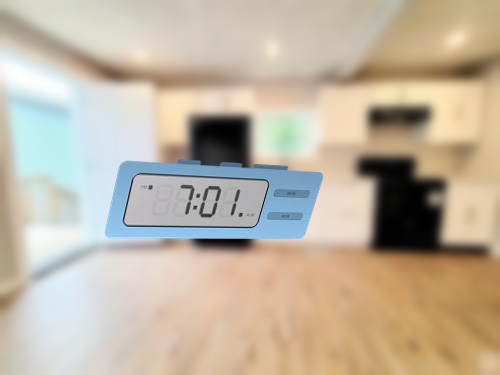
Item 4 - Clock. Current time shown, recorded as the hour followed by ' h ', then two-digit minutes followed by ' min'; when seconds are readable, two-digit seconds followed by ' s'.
7 h 01 min
